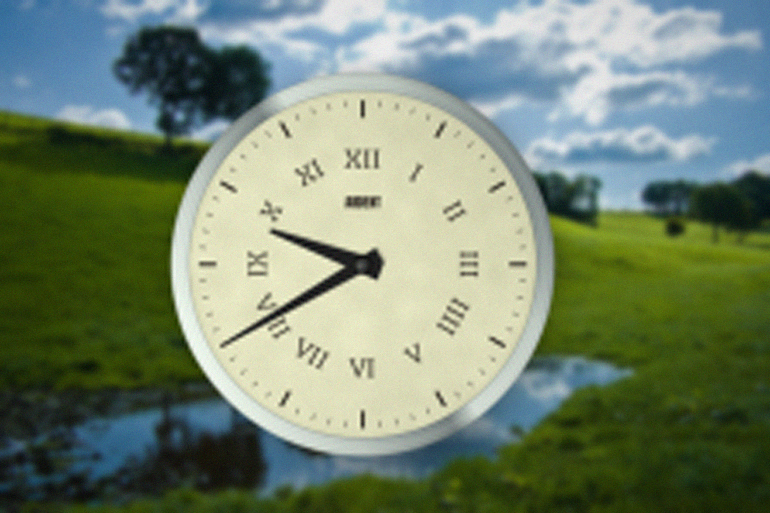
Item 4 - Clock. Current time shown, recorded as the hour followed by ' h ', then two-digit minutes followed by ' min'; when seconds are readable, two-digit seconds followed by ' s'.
9 h 40 min
